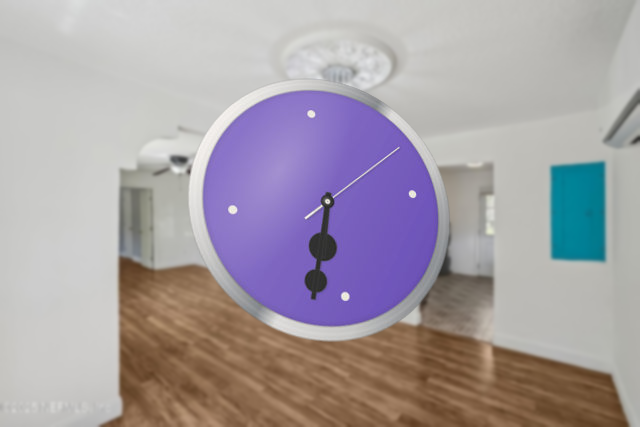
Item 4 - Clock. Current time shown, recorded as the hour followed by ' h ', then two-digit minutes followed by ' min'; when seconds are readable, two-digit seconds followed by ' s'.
6 h 33 min 10 s
